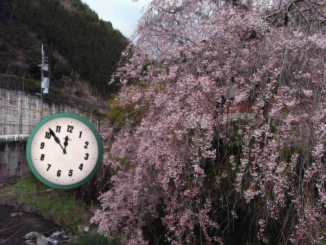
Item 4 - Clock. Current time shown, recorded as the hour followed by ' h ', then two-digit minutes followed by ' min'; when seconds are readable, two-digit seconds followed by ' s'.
11 h 52 min
